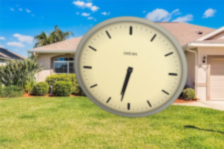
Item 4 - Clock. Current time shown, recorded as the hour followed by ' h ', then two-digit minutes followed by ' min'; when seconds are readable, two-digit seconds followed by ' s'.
6 h 32 min
